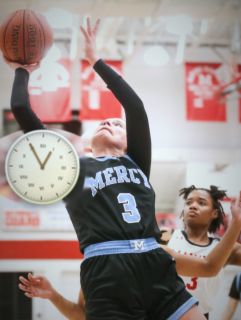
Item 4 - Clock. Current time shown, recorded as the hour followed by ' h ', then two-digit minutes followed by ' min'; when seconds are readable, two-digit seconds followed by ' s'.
12 h 55 min
